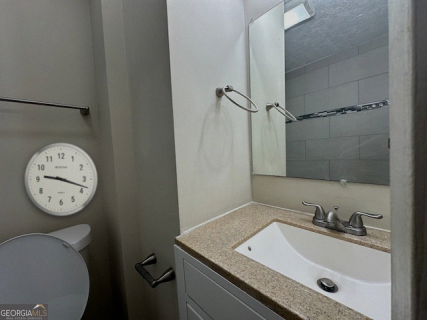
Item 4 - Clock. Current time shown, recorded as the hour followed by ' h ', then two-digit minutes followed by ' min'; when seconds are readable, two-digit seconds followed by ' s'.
9 h 18 min
